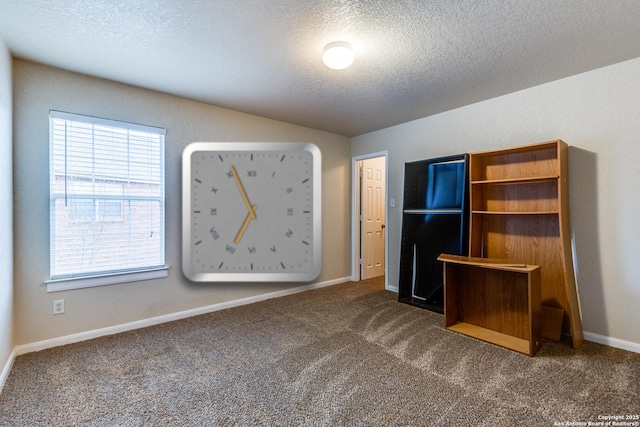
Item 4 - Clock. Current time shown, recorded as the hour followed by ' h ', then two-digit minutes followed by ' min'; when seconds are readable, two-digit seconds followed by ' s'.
6 h 56 min
